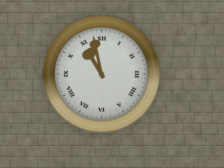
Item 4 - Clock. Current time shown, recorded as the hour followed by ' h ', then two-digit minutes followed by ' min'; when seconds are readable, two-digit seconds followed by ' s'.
10 h 58 min
